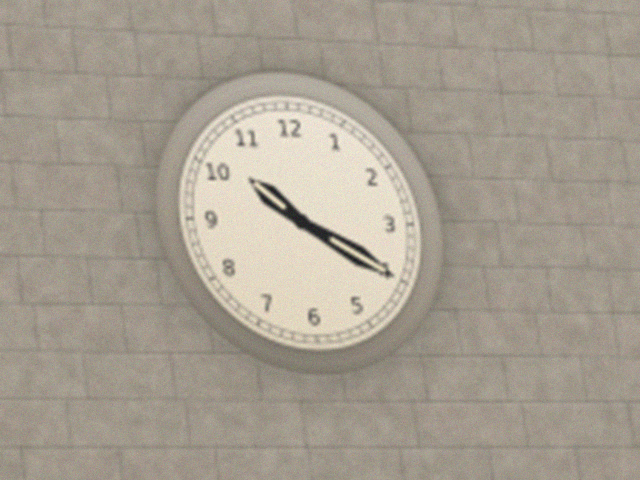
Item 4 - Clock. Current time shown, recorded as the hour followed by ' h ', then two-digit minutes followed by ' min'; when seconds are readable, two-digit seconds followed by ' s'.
10 h 20 min
